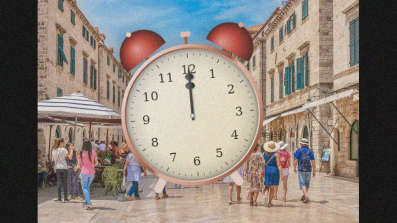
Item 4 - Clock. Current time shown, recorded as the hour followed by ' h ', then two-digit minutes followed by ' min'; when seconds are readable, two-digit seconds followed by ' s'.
12 h 00 min
